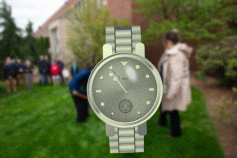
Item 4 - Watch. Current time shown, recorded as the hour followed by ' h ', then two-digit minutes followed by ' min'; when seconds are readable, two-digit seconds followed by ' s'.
10 h 54 min
